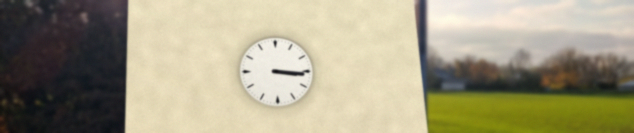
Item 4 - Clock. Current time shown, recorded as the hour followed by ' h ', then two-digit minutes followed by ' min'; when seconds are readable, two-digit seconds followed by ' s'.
3 h 16 min
